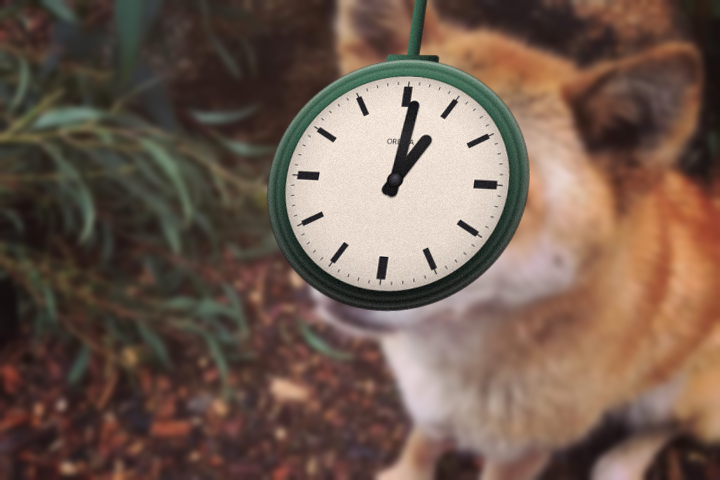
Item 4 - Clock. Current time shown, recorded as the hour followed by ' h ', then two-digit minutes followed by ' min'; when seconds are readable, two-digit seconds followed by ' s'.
1 h 01 min
